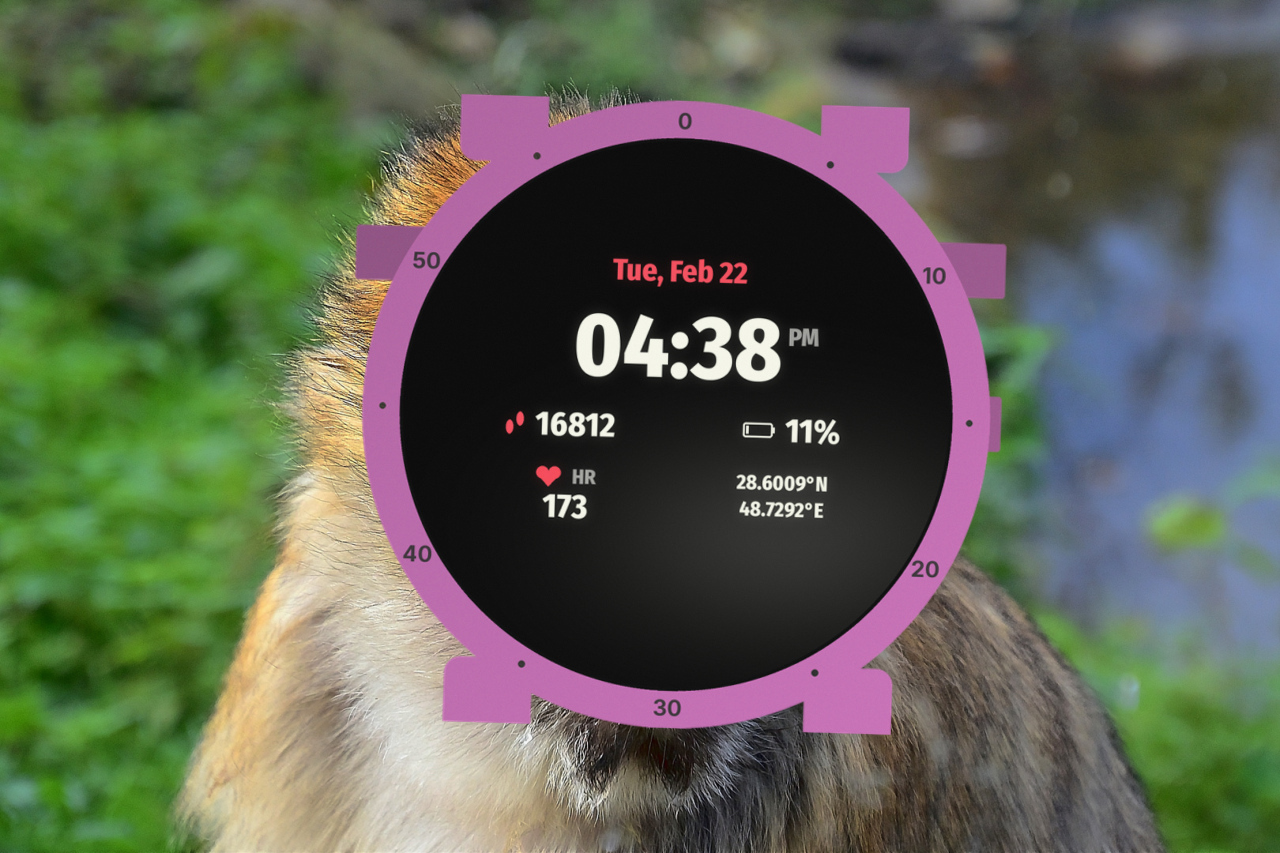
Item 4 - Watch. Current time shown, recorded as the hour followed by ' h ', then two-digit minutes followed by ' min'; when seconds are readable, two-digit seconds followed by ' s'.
4 h 38 min
